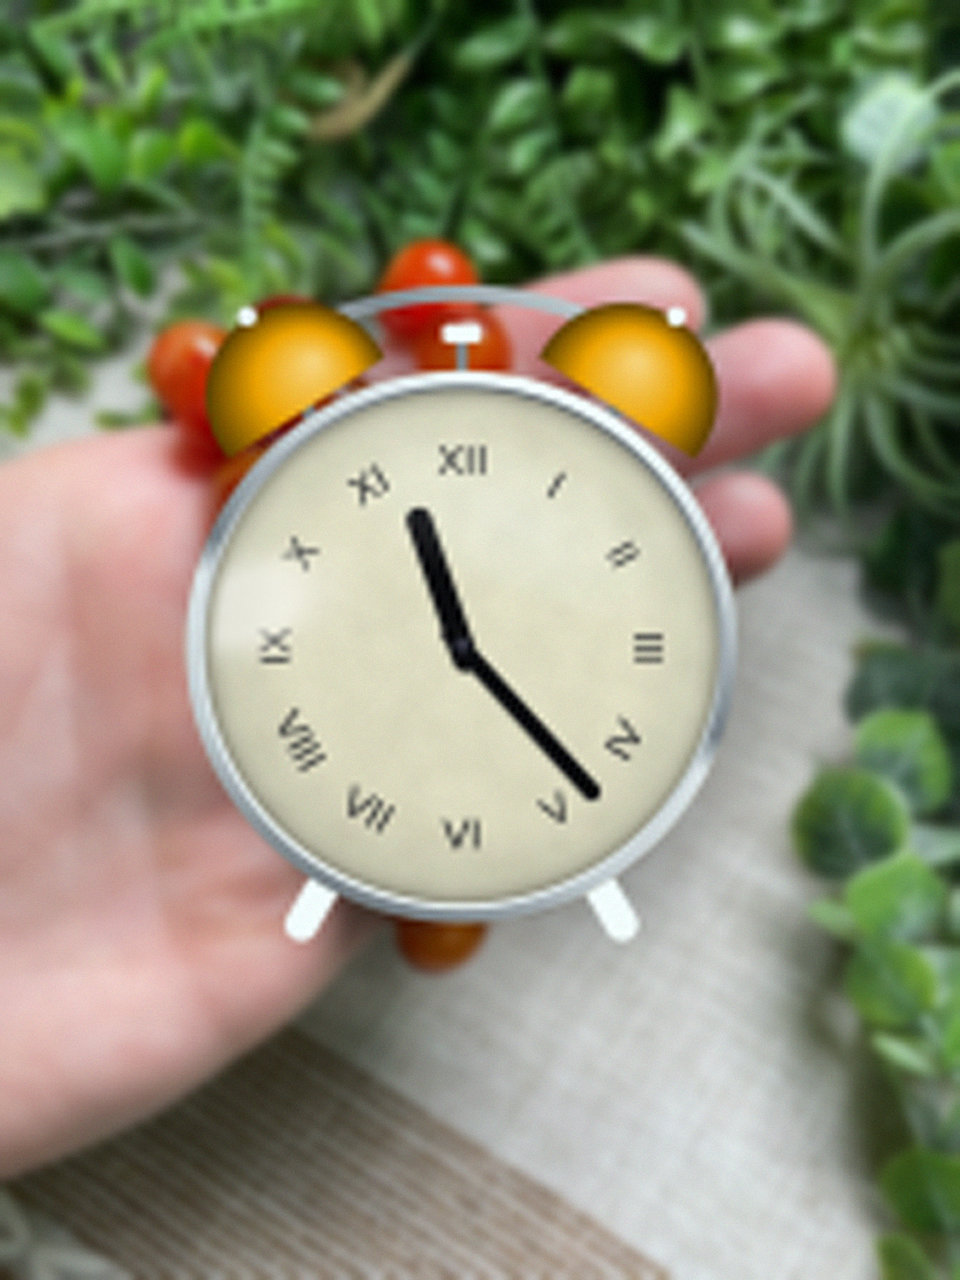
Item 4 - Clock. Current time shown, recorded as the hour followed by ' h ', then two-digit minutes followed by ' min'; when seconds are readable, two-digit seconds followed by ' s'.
11 h 23 min
